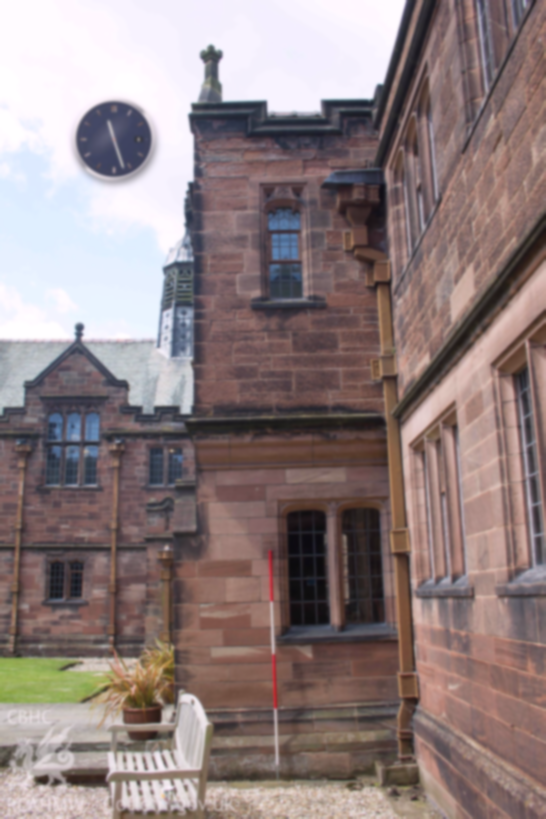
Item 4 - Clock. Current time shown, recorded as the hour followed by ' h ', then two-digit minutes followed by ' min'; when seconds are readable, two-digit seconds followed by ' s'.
11 h 27 min
